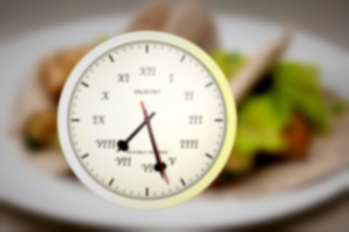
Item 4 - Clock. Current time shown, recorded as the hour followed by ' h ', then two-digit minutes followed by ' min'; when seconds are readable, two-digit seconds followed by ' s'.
7 h 27 min 27 s
